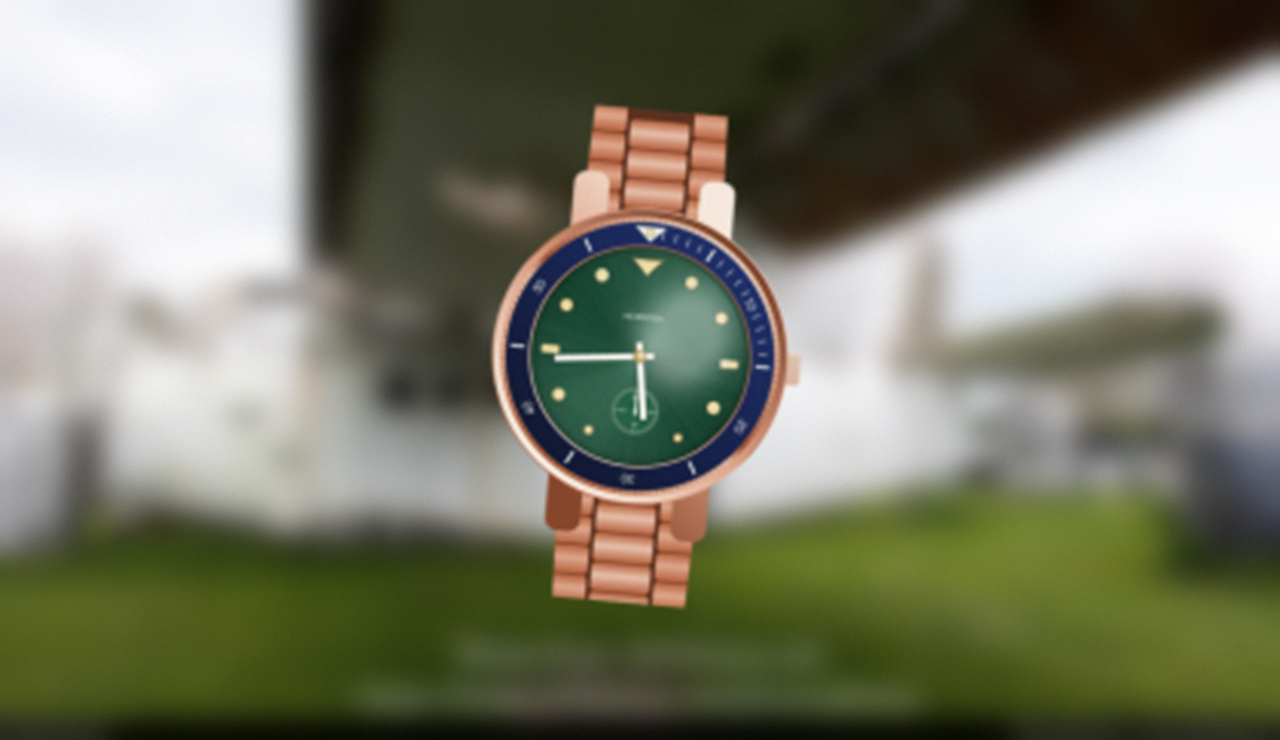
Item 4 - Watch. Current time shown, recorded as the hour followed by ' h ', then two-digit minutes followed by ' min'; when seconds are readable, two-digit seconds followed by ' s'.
5 h 44 min
